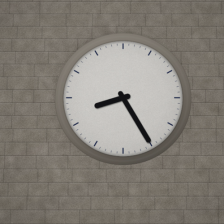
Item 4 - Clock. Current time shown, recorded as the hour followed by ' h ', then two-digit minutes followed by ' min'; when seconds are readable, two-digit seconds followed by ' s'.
8 h 25 min
